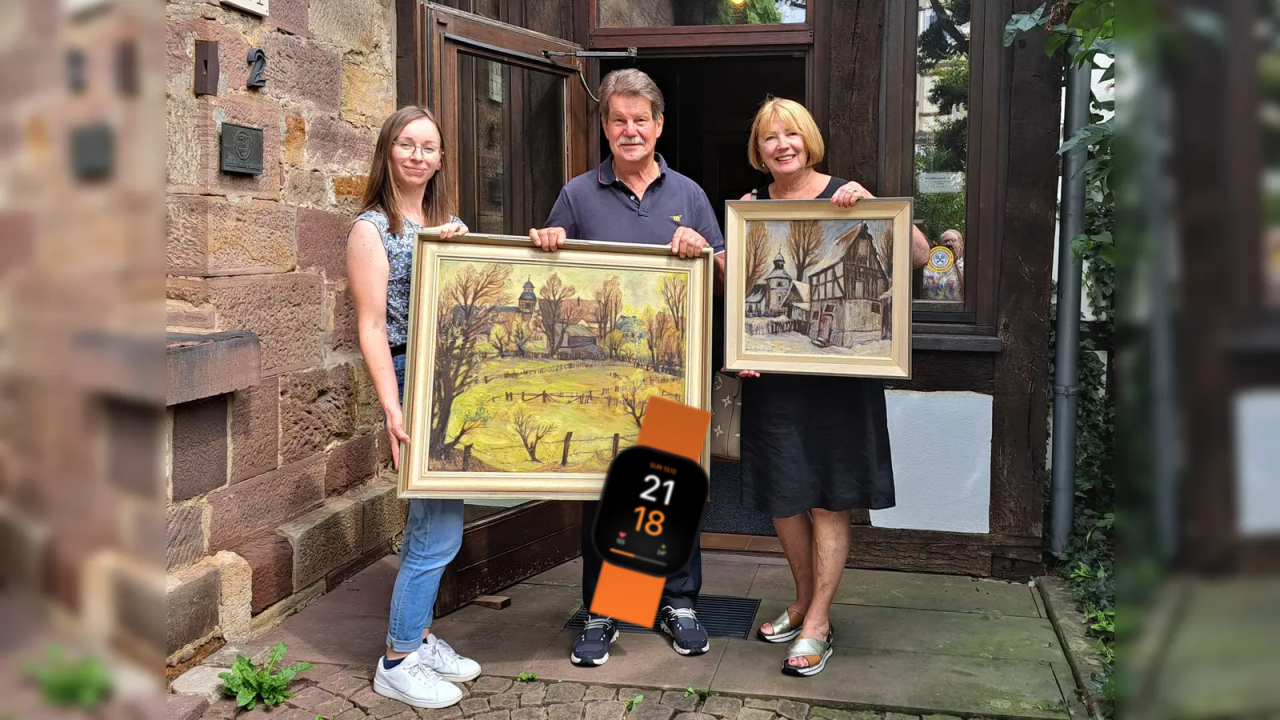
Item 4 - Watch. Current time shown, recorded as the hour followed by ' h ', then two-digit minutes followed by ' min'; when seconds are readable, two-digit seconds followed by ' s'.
21 h 18 min
